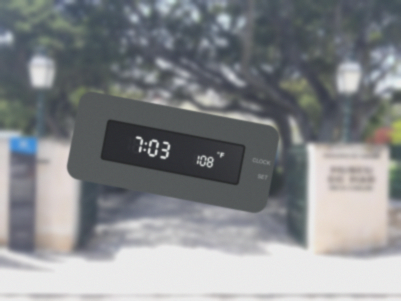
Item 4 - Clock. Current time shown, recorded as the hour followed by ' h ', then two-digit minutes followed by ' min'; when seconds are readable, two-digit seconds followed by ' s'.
7 h 03 min
